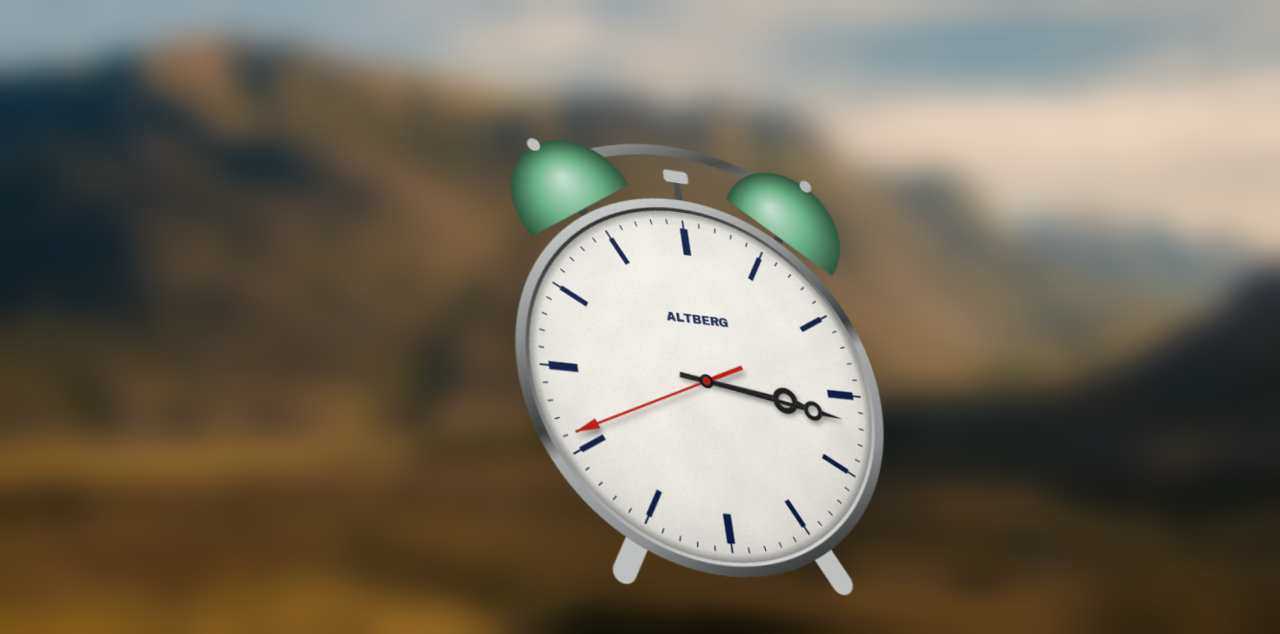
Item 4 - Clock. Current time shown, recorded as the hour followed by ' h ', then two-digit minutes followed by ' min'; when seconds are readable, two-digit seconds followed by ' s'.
3 h 16 min 41 s
